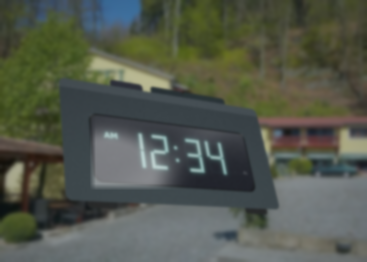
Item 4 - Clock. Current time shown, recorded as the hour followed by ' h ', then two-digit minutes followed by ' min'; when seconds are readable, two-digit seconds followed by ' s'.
12 h 34 min
